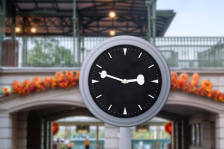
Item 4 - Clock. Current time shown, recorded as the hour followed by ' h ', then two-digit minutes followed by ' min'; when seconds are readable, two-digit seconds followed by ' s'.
2 h 48 min
